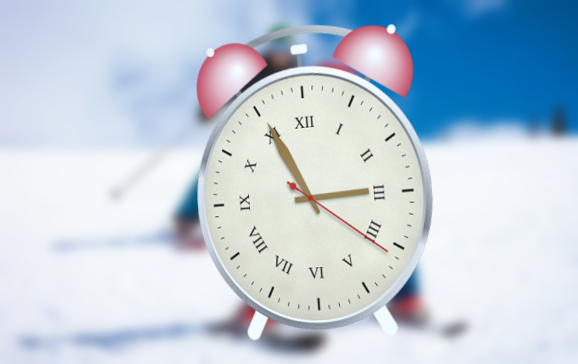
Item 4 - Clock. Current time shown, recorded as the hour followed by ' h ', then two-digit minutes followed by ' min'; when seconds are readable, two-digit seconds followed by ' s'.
2 h 55 min 21 s
